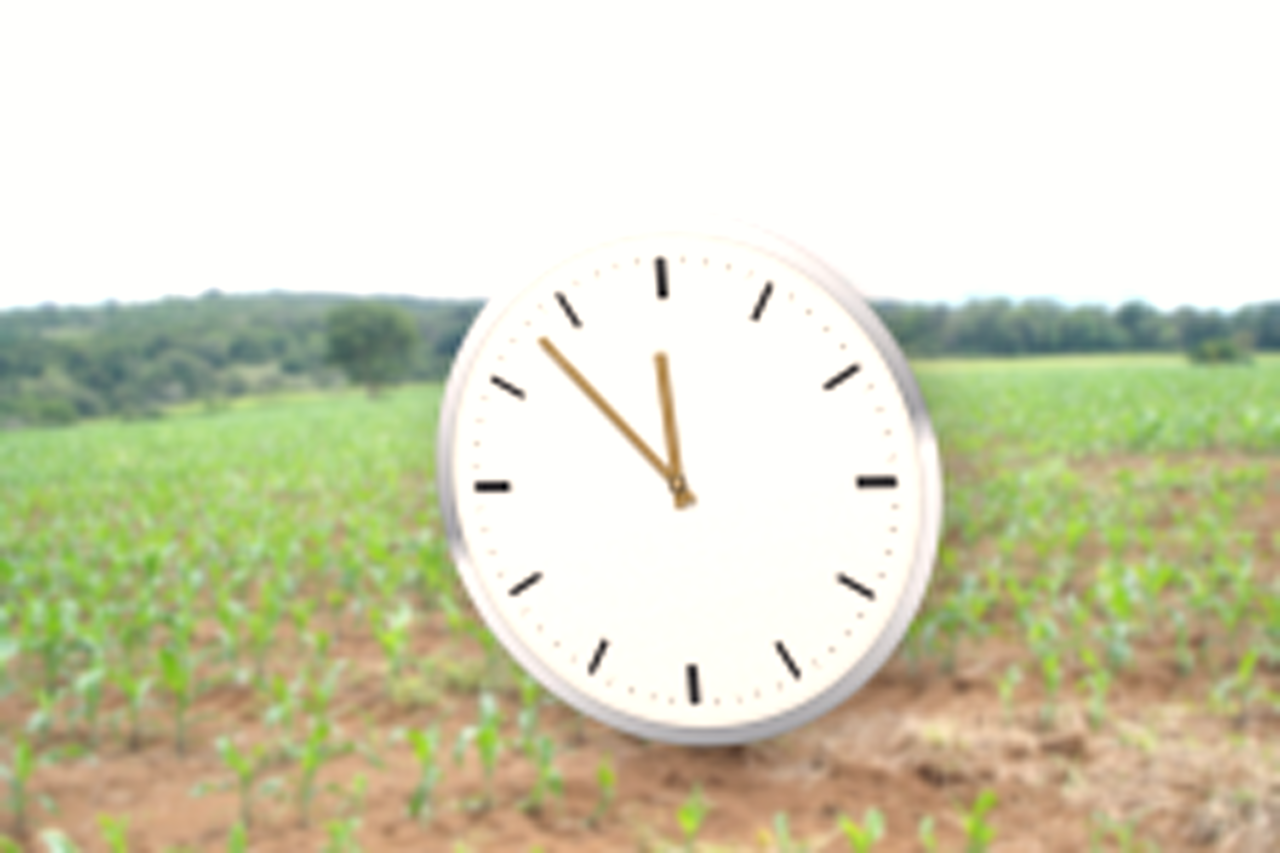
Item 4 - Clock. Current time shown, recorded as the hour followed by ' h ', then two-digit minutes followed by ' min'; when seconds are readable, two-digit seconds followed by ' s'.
11 h 53 min
